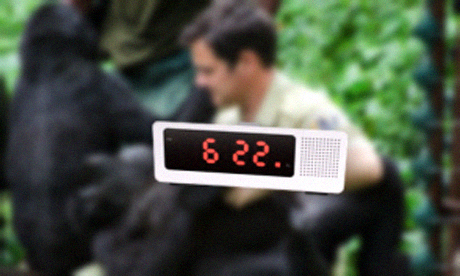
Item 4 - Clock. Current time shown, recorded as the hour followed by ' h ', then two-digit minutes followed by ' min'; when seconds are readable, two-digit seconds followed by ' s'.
6 h 22 min
